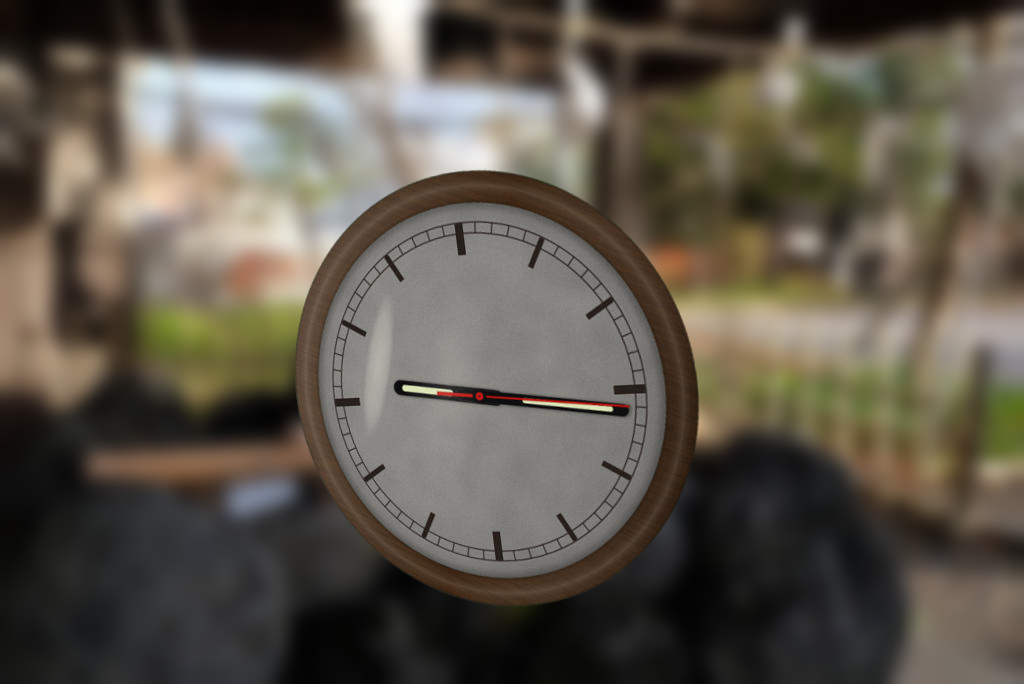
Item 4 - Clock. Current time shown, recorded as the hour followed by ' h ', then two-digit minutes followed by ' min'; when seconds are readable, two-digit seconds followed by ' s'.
9 h 16 min 16 s
